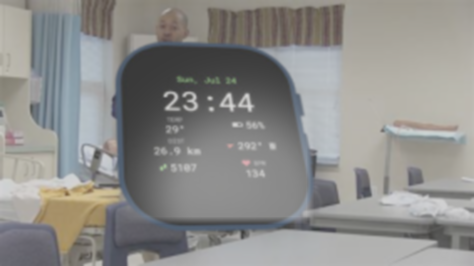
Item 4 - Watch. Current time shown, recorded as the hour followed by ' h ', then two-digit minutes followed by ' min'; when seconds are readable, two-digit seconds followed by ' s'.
23 h 44 min
